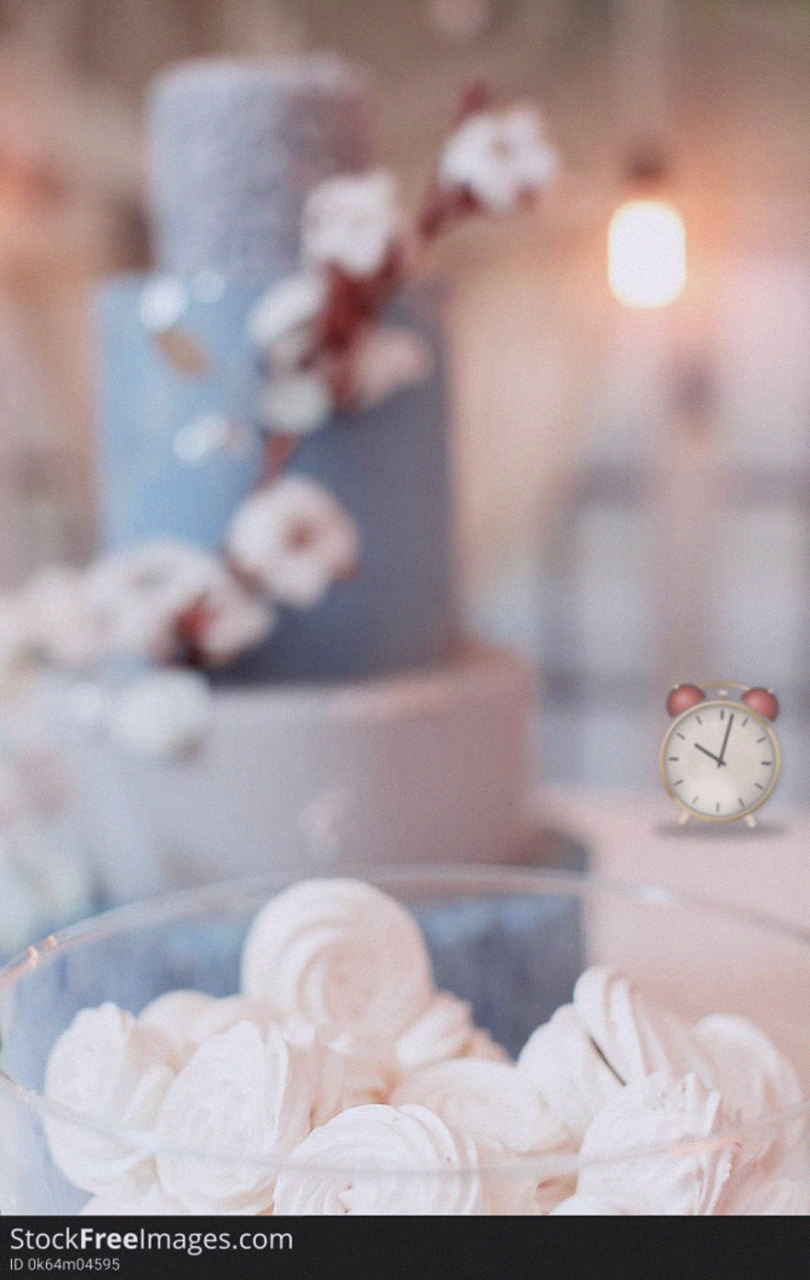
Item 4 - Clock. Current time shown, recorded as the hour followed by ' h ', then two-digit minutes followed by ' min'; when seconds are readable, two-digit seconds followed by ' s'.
10 h 02 min
